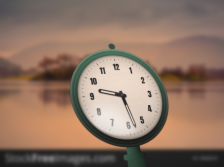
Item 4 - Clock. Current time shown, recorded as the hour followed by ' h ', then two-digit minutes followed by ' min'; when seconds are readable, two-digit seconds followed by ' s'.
9 h 28 min
